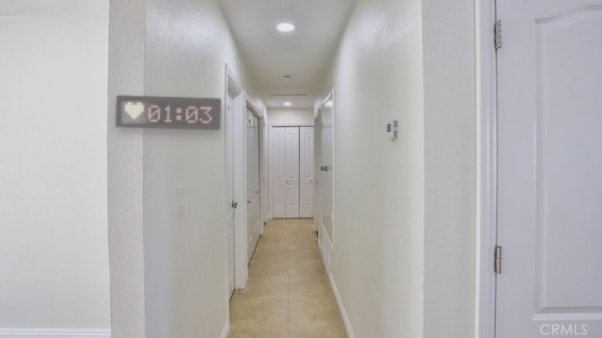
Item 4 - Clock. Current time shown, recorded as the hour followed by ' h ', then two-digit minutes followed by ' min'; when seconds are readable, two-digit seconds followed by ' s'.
1 h 03 min
